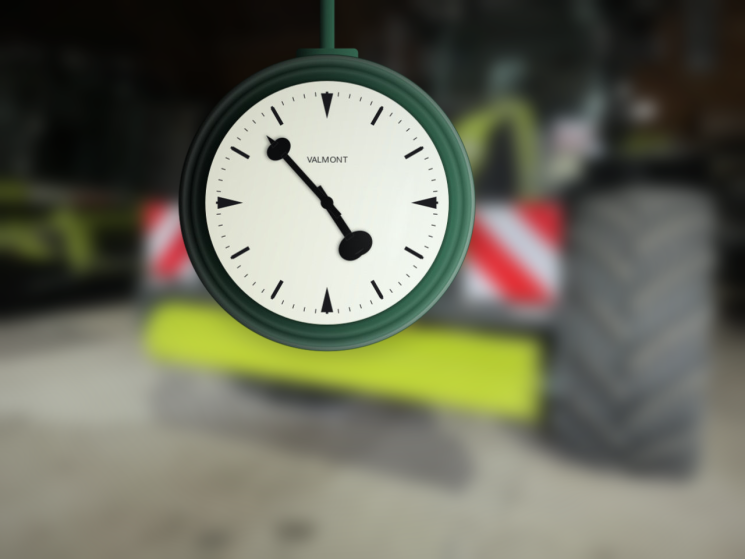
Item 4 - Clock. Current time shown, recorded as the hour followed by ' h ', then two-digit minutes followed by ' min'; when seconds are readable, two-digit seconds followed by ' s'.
4 h 53 min
